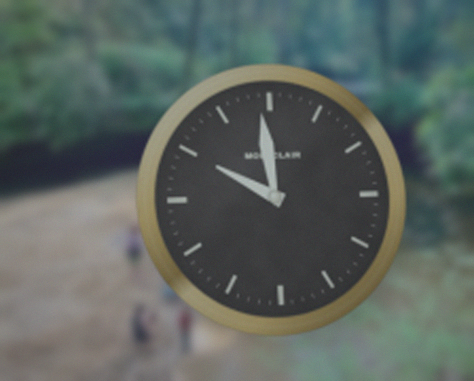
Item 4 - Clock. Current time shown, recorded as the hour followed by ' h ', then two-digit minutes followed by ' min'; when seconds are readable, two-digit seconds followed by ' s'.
9 h 59 min
